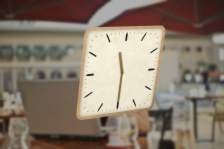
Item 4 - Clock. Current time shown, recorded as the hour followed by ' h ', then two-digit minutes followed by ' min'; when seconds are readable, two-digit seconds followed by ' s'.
11 h 30 min
